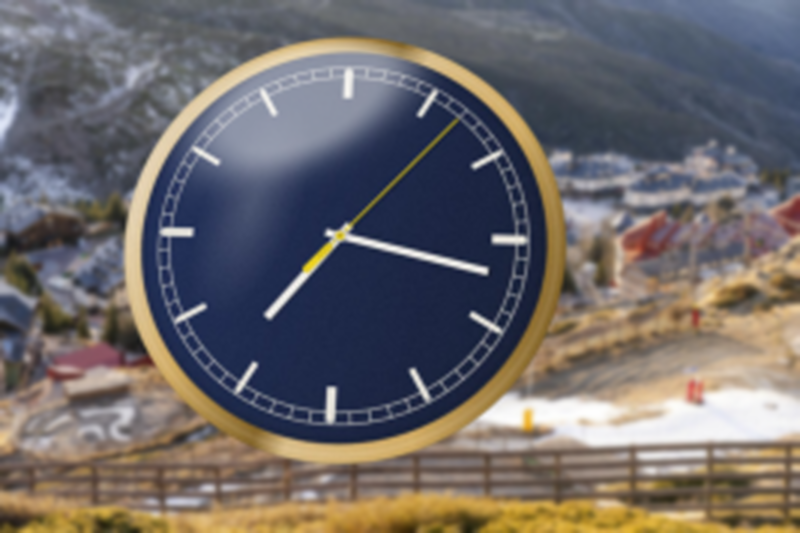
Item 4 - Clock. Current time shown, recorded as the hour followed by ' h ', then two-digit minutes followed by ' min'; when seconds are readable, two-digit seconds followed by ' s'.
7 h 17 min 07 s
